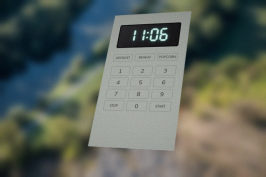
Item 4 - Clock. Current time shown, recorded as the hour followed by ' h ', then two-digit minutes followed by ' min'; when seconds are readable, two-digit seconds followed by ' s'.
11 h 06 min
